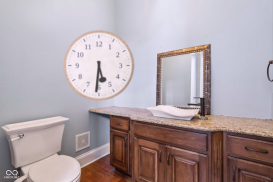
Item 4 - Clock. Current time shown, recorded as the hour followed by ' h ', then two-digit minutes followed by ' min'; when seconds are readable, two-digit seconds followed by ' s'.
5 h 31 min
